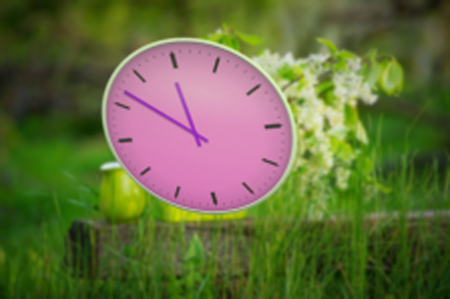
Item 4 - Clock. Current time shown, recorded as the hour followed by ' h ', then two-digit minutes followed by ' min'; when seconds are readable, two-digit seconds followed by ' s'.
11 h 52 min
